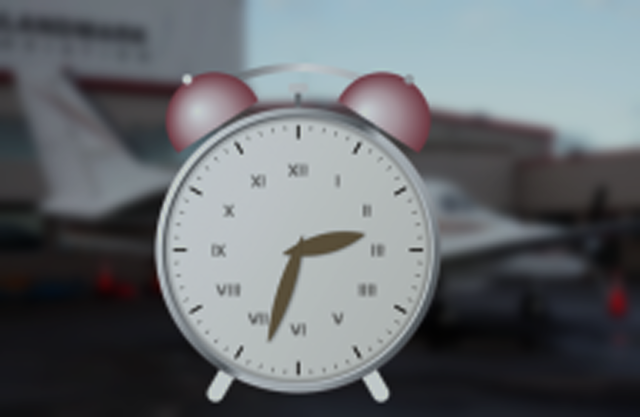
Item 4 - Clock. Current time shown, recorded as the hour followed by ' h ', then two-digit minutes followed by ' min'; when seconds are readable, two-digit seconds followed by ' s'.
2 h 33 min
